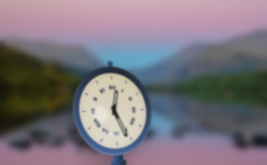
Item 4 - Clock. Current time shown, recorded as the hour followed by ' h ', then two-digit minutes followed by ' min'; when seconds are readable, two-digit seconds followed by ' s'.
12 h 26 min
